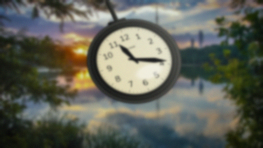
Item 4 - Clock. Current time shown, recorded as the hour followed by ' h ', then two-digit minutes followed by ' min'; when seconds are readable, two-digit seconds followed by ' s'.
11 h 19 min
